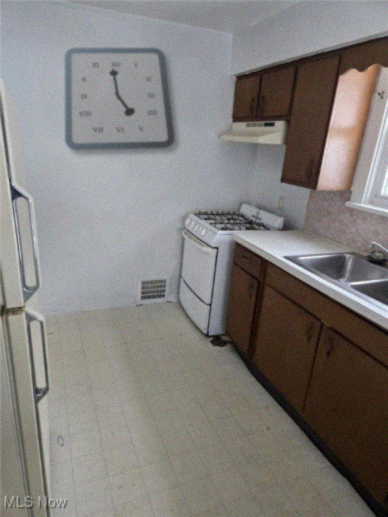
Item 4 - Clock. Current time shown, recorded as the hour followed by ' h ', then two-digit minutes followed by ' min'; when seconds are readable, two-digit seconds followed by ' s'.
4 h 59 min
